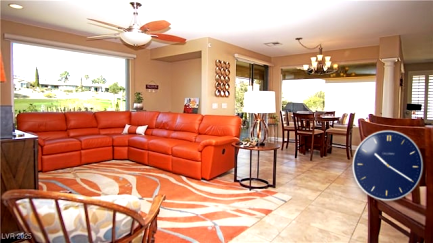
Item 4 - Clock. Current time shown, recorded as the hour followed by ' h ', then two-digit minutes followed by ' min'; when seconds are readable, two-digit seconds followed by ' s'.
10 h 20 min
